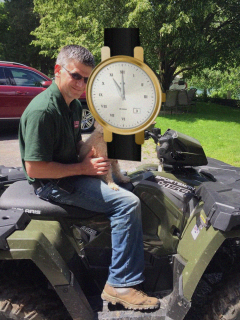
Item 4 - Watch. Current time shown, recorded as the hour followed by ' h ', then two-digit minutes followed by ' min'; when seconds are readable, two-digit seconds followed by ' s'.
11 h 00 min
